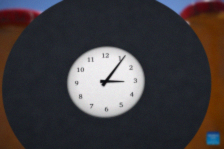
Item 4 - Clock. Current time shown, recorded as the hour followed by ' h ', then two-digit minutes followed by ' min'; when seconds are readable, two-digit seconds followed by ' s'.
3 h 06 min
